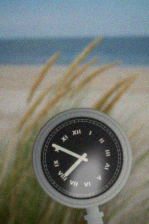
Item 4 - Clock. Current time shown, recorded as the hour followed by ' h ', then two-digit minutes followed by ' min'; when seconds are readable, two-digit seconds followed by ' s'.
7 h 51 min
